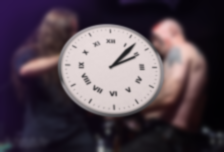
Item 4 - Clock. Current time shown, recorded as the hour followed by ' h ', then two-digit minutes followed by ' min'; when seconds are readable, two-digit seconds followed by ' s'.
2 h 07 min
